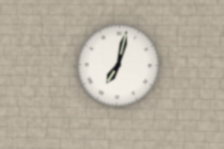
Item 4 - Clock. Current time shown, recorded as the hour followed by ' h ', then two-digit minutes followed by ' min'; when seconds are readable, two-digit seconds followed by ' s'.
7 h 02 min
